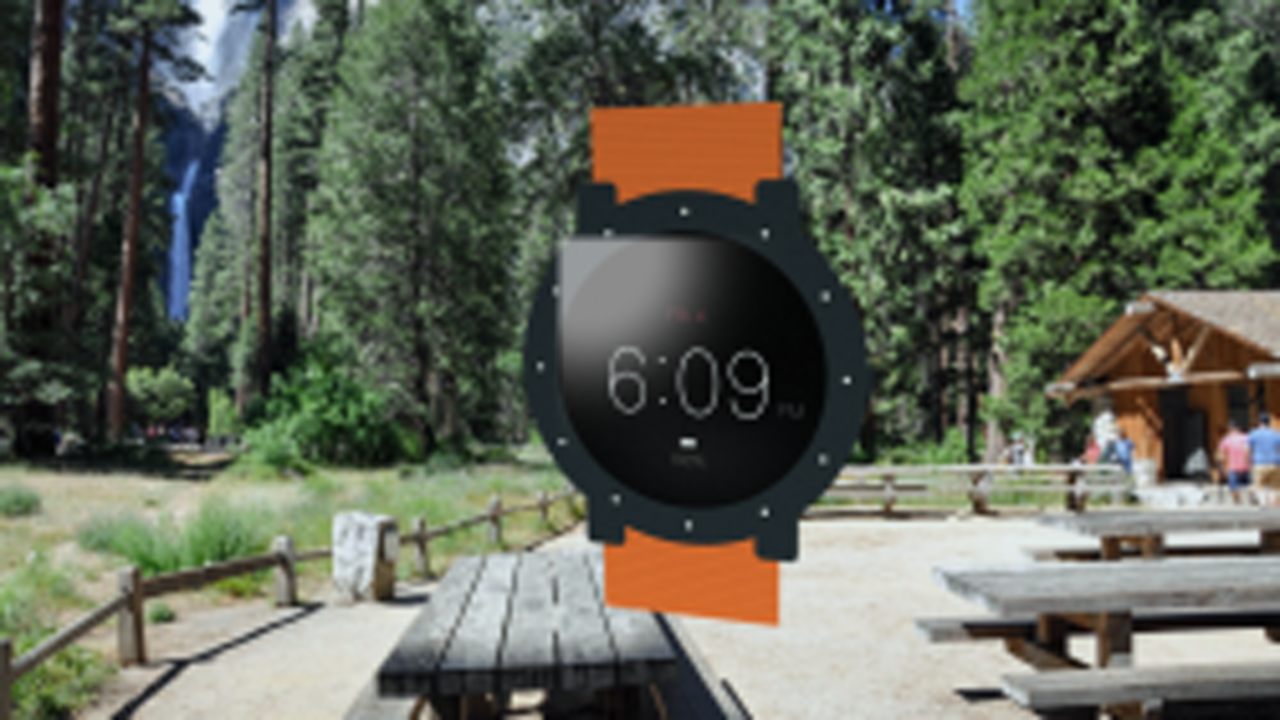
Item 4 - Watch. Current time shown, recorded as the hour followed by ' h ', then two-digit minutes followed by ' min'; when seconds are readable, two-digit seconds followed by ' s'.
6 h 09 min
